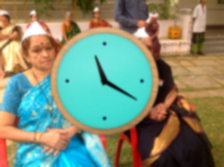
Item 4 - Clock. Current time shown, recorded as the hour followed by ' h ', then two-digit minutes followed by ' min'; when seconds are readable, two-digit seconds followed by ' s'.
11 h 20 min
